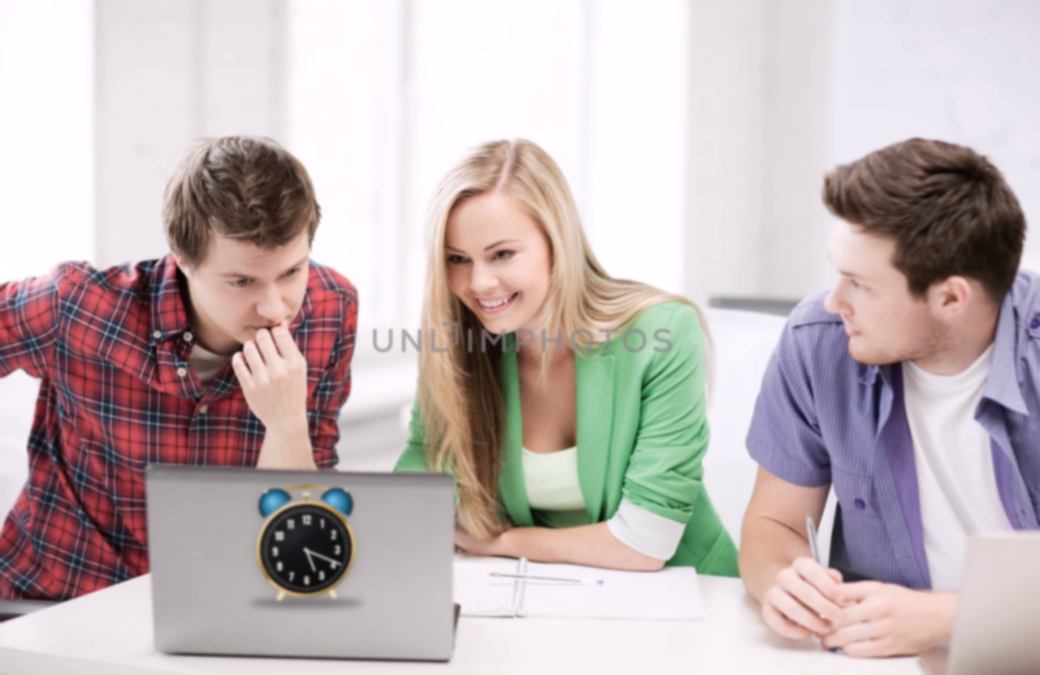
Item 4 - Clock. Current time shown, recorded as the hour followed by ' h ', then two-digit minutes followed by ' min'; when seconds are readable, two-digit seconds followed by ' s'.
5 h 19 min
